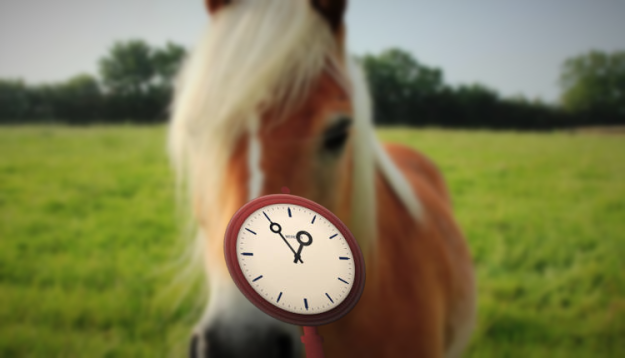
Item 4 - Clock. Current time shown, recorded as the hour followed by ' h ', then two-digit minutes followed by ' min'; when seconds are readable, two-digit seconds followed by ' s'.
12 h 55 min
